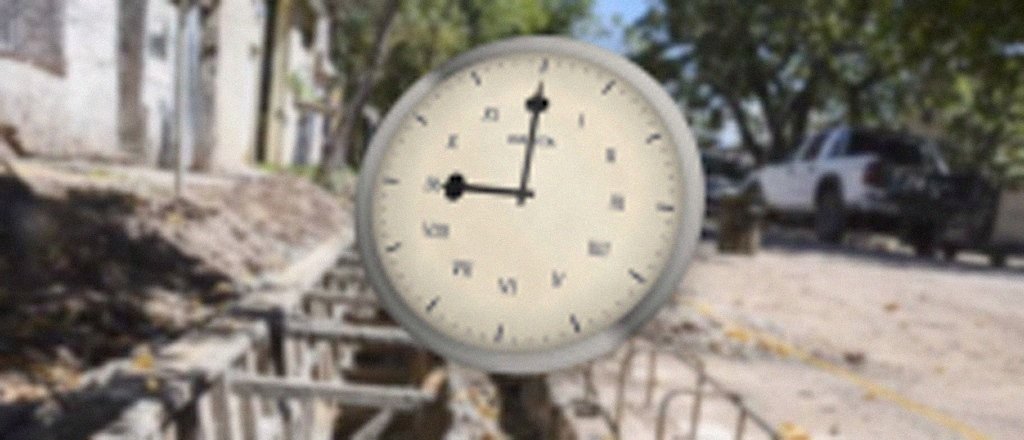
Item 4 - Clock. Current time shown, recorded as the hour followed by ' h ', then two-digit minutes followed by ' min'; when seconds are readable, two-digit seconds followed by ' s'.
9 h 00 min
